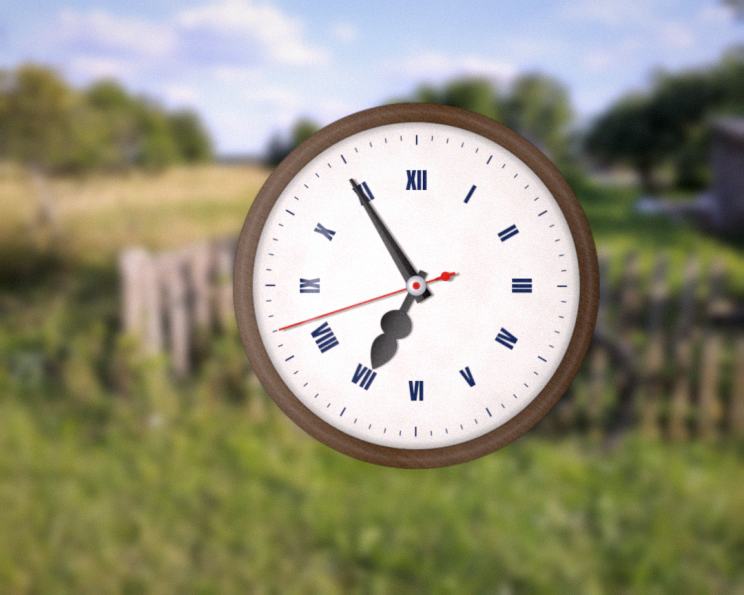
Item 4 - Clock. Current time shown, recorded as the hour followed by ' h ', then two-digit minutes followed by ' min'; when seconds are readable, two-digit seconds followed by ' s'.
6 h 54 min 42 s
